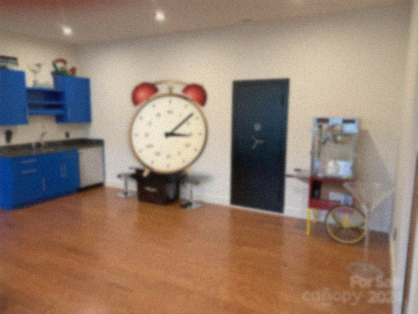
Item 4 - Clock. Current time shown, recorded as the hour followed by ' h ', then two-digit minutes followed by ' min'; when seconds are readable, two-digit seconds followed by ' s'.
3 h 08 min
